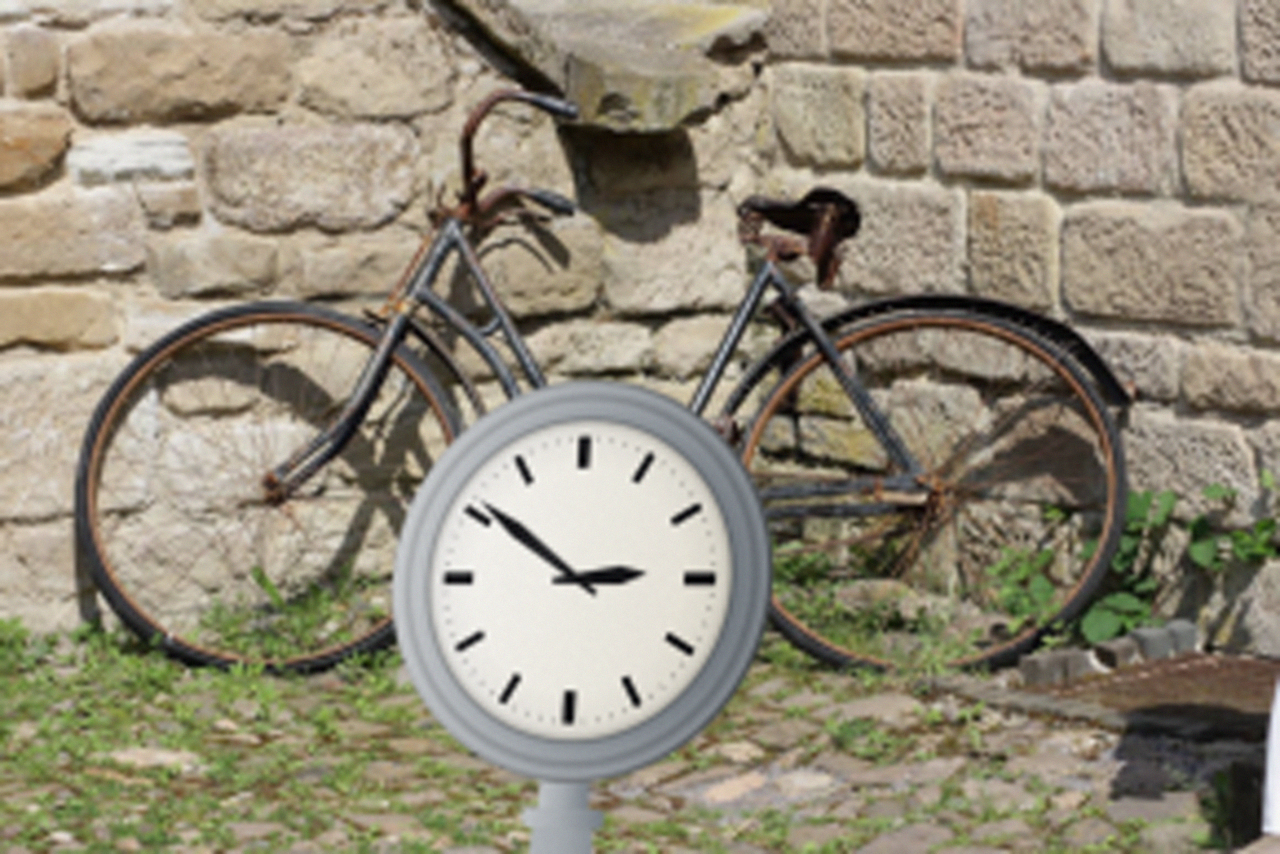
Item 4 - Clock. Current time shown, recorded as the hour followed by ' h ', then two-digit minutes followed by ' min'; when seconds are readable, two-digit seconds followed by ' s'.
2 h 51 min
